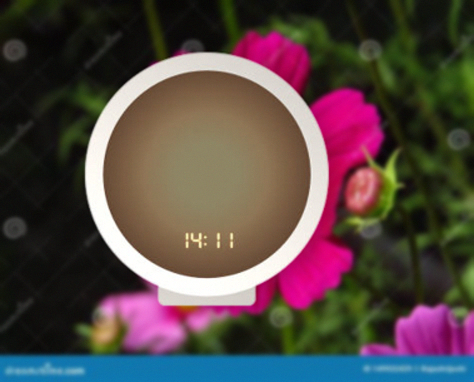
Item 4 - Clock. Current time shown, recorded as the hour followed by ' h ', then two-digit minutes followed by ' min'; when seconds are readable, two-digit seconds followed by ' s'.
14 h 11 min
